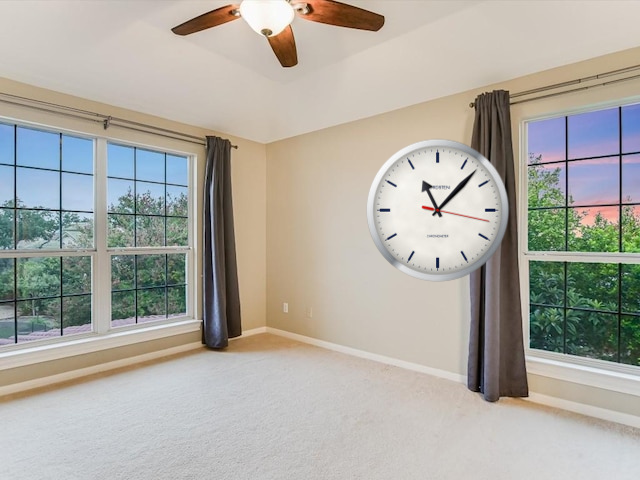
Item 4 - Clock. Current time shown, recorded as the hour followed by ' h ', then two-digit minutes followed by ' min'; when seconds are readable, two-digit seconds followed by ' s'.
11 h 07 min 17 s
